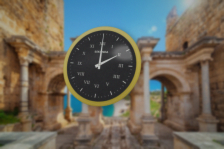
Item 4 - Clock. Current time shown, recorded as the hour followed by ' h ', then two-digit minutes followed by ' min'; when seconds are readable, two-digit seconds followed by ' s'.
2 h 00 min
